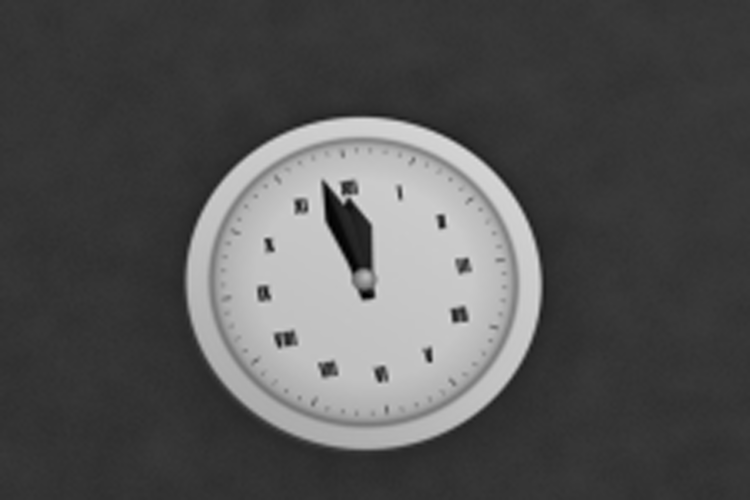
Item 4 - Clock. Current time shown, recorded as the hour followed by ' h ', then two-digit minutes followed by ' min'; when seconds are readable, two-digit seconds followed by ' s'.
11 h 58 min
